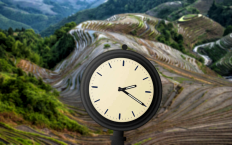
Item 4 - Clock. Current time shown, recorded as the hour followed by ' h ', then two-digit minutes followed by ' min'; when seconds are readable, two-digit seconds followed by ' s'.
2 h 20 min
